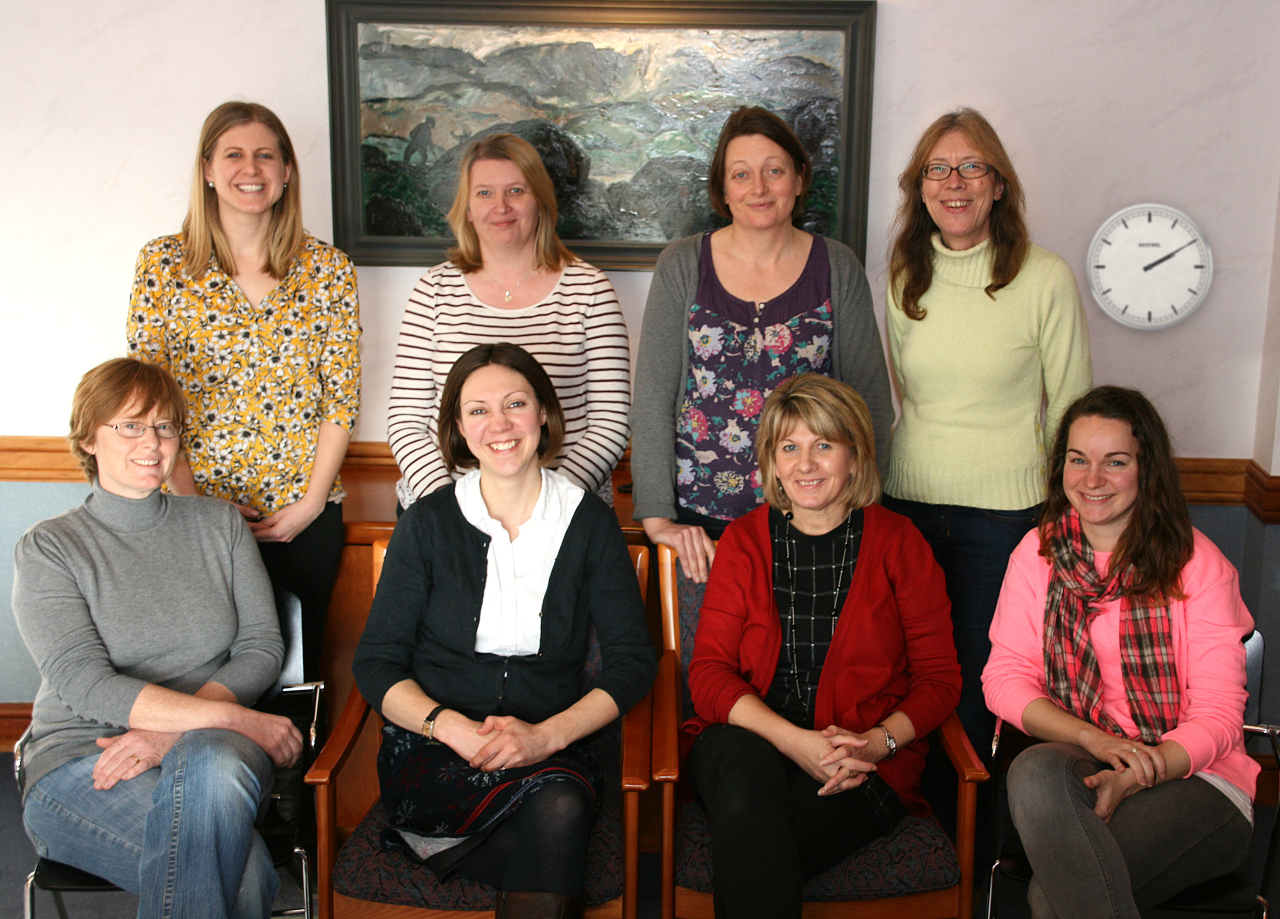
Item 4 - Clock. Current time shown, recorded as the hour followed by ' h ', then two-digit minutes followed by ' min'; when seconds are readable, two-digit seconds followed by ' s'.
2 h 10 min
